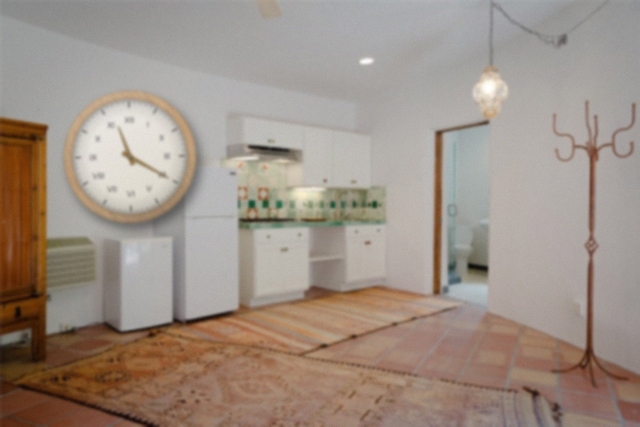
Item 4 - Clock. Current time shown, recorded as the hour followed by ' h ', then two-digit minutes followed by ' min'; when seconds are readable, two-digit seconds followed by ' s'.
11 h 20 min
